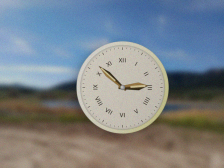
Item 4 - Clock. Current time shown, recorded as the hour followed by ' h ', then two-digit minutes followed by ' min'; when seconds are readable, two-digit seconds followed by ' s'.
2 h 52 min
